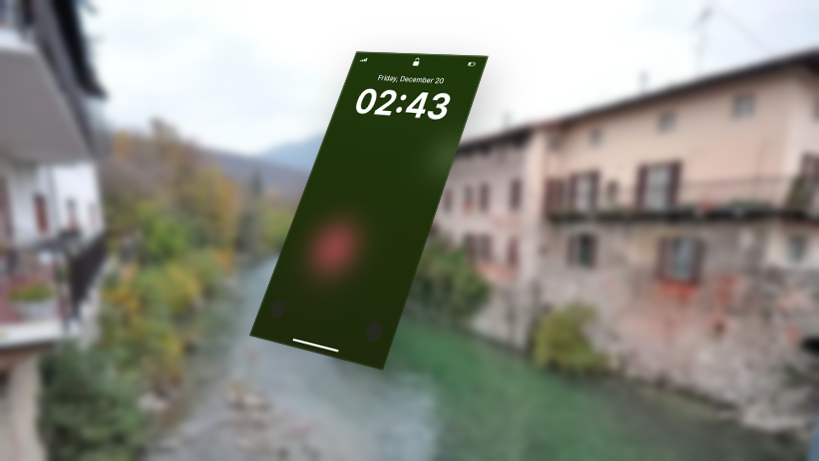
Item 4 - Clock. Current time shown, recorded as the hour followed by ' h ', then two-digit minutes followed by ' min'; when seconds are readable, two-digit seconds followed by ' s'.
2 h 43 min
